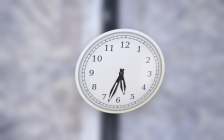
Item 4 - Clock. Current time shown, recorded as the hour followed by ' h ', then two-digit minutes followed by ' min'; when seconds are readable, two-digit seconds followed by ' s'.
5 h 33 min
